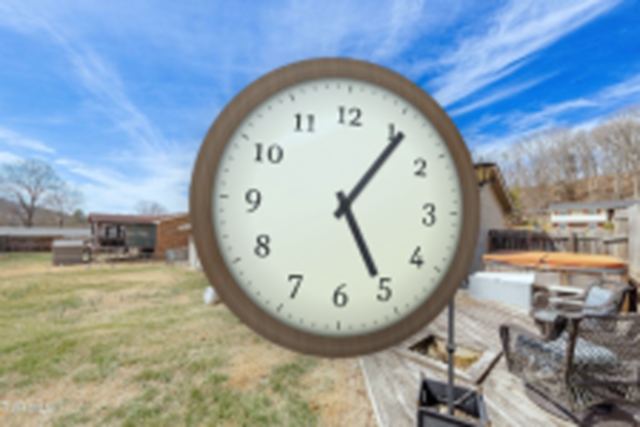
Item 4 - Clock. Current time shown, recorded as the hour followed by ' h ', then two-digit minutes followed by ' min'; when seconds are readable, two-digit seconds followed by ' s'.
5 h 06 min
